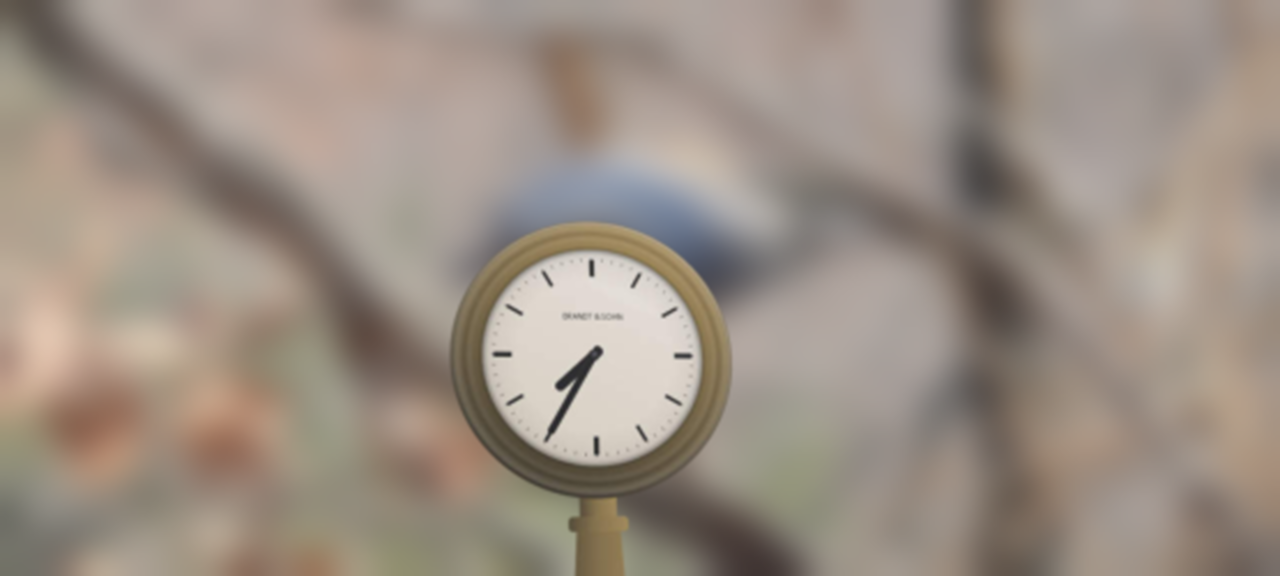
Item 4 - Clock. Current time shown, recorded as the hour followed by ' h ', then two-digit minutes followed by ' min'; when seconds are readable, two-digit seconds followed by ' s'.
7 h 35 min
